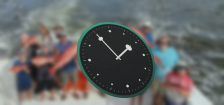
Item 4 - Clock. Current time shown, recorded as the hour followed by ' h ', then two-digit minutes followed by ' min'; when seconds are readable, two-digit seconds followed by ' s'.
1 h 55 min
